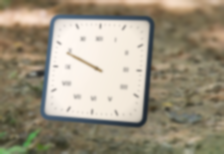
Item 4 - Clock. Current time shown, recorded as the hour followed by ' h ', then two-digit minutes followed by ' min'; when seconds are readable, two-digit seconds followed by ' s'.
9 h 49 min
